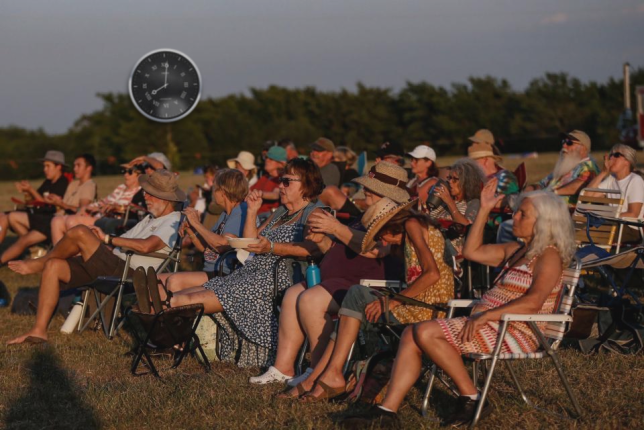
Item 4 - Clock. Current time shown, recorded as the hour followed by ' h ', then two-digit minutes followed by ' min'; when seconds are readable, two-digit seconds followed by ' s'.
8 h 01 min
